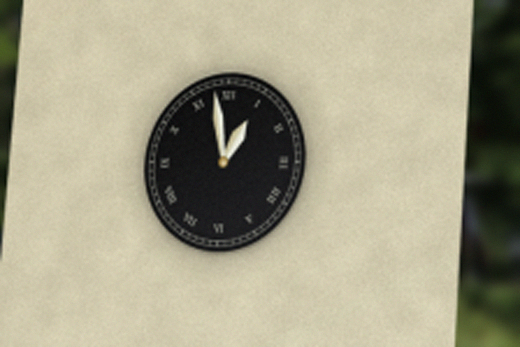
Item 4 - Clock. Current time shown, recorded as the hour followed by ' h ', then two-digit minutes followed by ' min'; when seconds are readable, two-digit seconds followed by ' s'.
12 h 58 min
